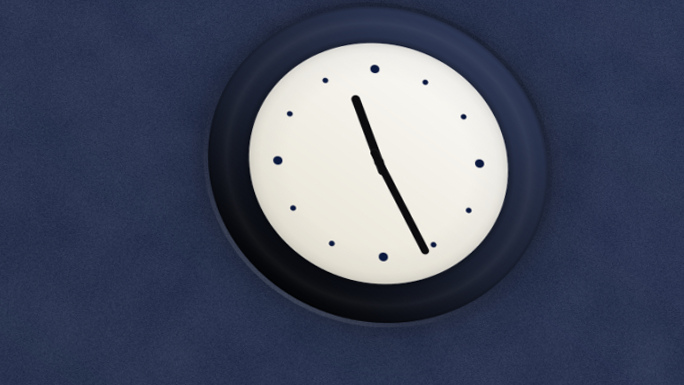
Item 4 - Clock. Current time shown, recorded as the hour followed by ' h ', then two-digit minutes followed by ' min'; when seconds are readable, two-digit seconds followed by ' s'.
11 h 26 min
